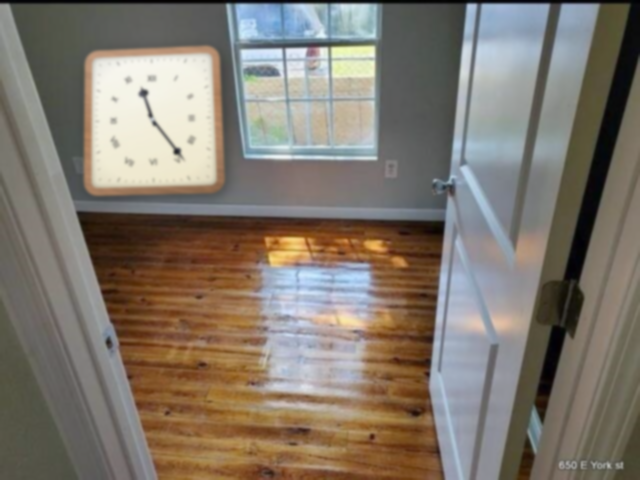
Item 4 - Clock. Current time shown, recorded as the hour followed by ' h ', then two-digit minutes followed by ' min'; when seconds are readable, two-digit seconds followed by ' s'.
11 h 24 min
